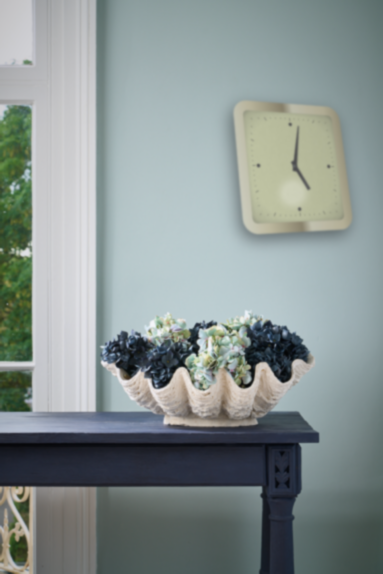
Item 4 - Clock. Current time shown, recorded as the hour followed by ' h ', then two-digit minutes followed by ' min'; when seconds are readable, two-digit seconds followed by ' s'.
5 h 02 min
